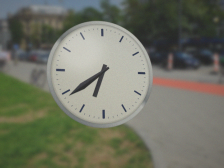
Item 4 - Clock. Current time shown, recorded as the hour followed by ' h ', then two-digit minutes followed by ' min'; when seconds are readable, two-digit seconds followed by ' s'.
6 h 39 min
